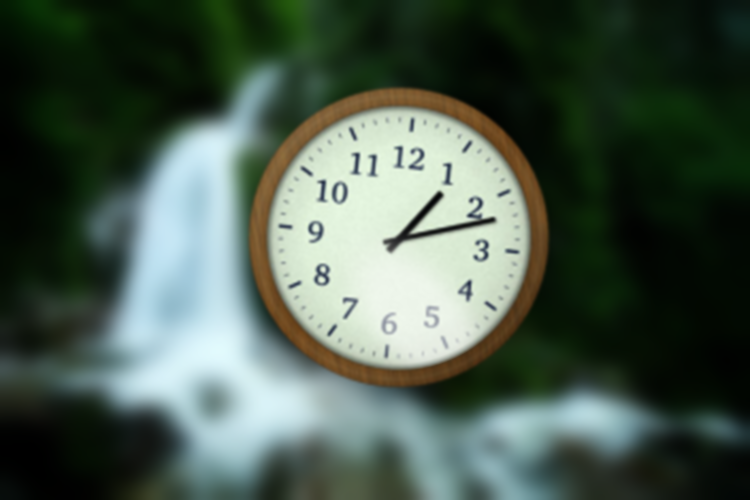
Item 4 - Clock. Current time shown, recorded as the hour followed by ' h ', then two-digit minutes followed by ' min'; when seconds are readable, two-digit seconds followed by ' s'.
1 h 12 min
